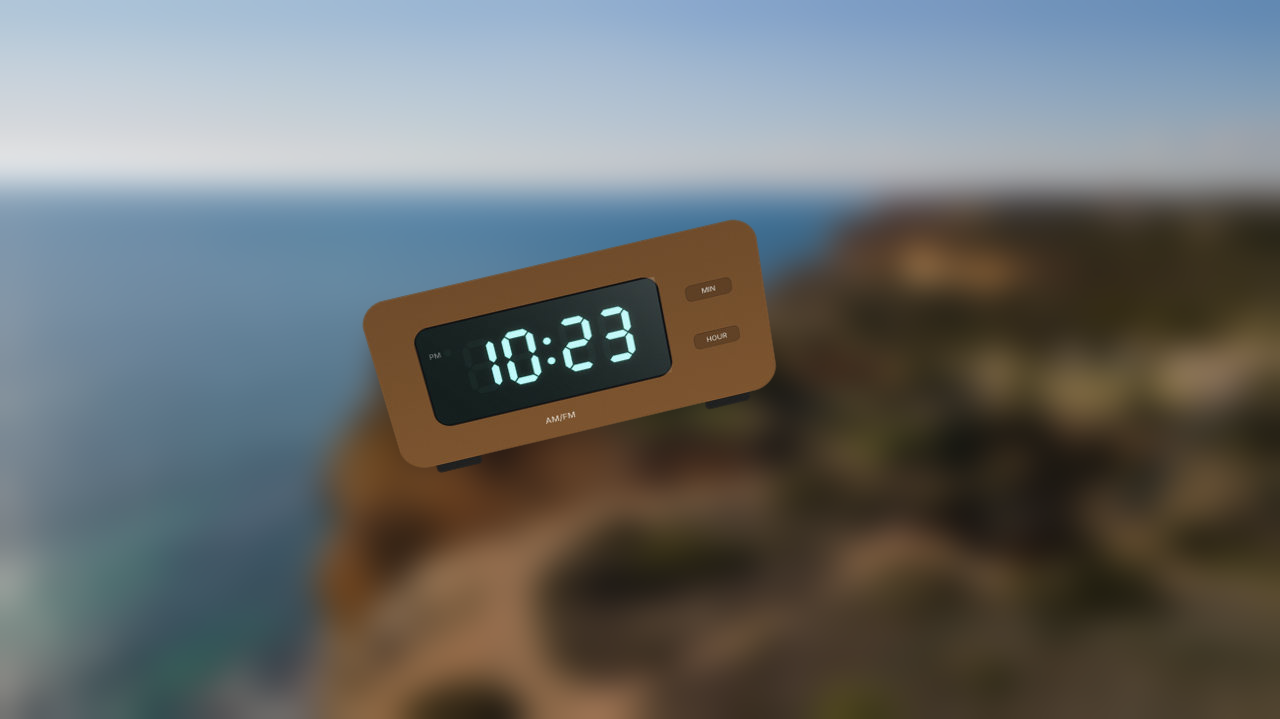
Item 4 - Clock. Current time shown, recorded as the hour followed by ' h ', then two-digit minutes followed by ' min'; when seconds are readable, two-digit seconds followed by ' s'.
10 h 23 min
